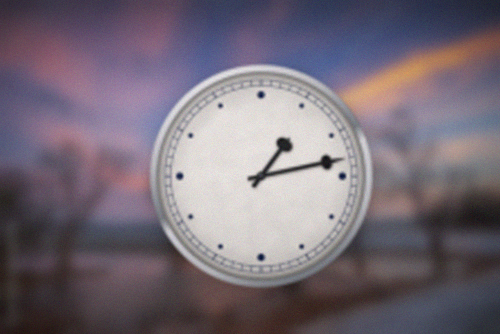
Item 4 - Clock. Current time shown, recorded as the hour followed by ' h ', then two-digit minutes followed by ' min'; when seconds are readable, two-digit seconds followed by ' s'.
1 h 13 min
